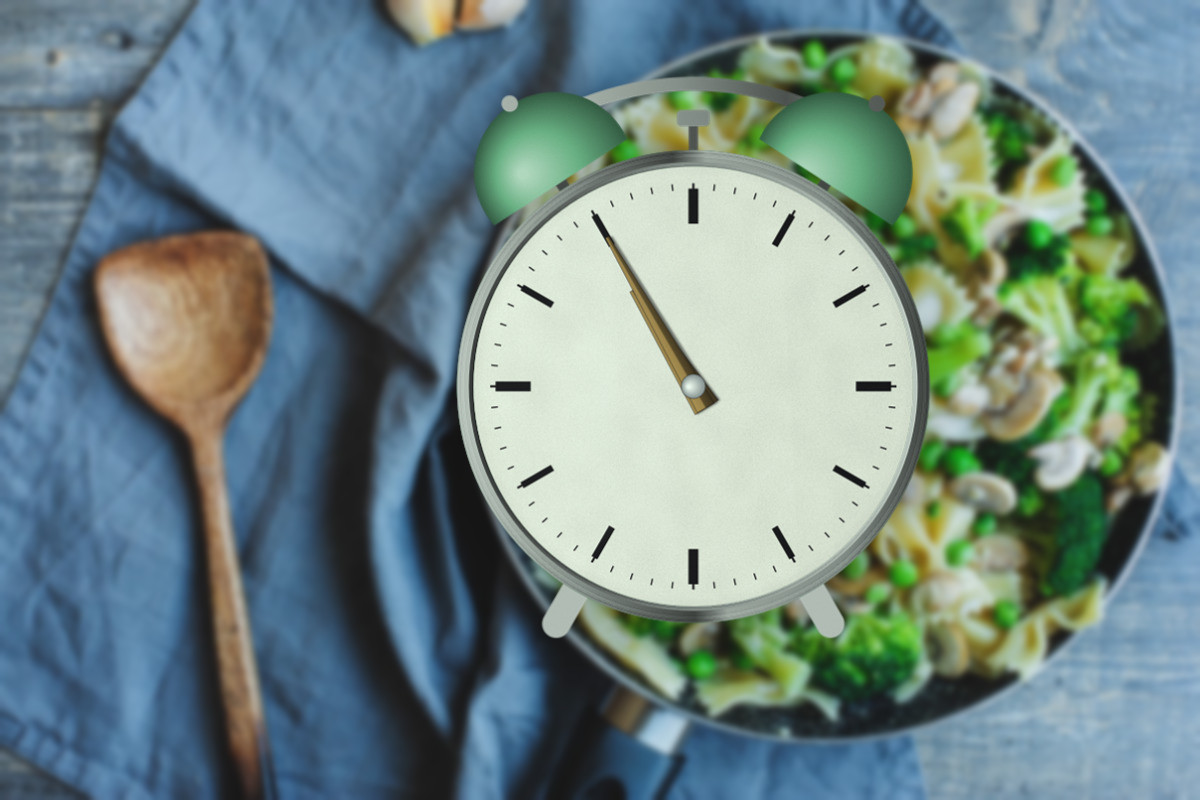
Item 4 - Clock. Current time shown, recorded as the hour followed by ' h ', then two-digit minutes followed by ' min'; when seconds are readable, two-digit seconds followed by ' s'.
10 h 55 min
